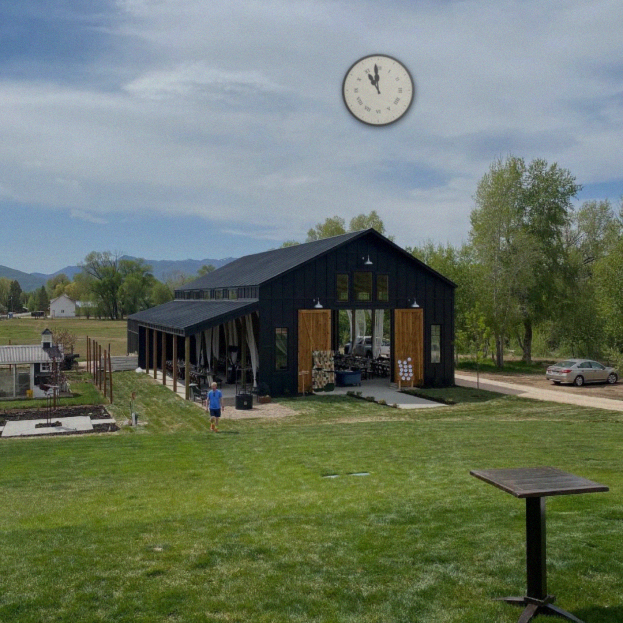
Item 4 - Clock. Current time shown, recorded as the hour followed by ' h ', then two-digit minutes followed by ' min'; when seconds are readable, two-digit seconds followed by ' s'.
10 h 59 min
